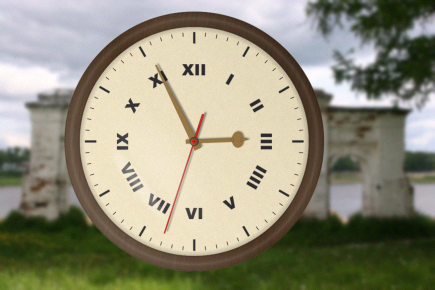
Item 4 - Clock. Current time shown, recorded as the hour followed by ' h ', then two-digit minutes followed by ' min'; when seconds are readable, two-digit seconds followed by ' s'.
2 h 55 min 33 s
